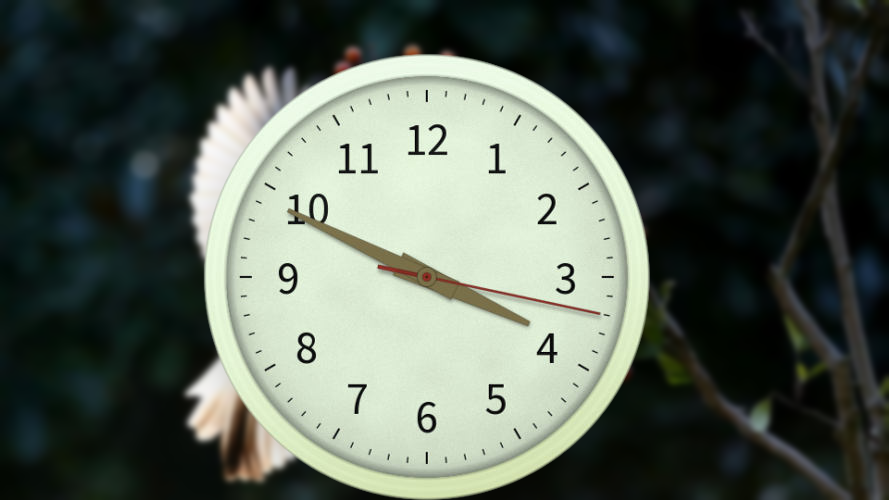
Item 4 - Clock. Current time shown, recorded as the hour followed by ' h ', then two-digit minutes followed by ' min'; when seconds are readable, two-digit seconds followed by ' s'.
3 h 49 min 17 s
